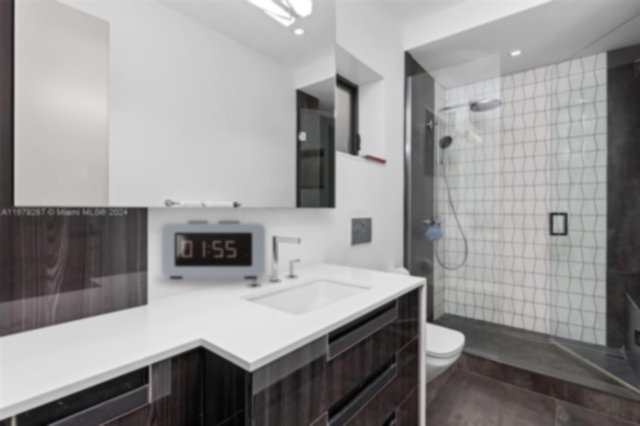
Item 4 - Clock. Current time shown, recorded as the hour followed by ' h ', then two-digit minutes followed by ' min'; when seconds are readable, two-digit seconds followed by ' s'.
1 h 55 min
